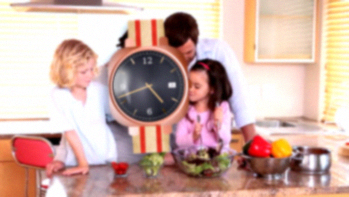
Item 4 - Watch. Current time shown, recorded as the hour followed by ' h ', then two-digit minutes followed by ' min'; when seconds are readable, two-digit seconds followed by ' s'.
4 h 42 min
